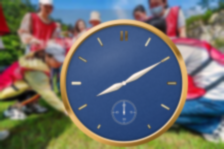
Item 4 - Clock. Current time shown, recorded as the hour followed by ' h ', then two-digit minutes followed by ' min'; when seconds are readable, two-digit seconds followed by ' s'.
8 h 10 min
